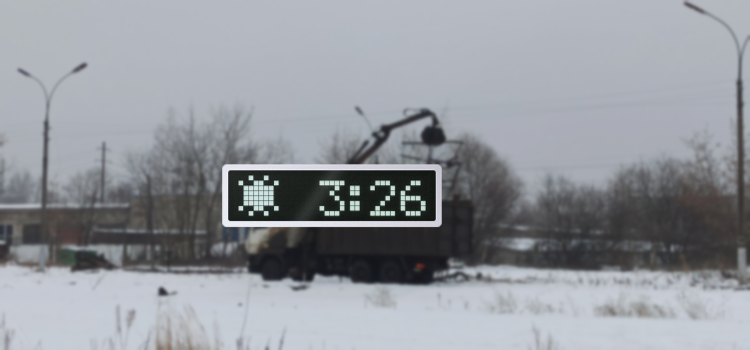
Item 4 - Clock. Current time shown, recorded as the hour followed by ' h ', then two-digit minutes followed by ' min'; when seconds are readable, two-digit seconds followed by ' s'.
3 h 26 min
